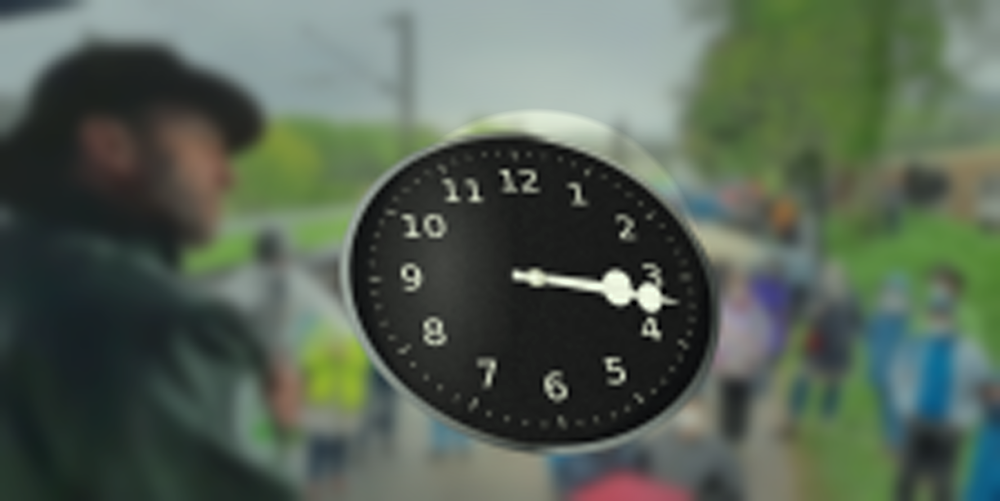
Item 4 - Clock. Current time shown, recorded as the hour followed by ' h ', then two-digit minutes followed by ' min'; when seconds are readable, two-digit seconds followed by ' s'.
3 h 17 min
